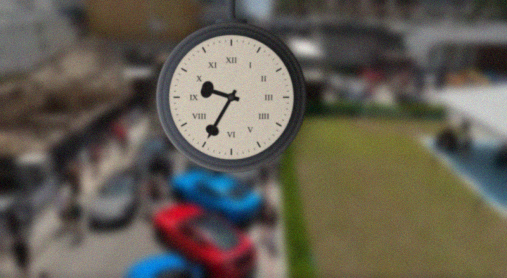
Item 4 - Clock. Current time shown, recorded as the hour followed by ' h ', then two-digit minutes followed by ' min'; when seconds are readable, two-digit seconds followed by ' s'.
9 h 35 min
